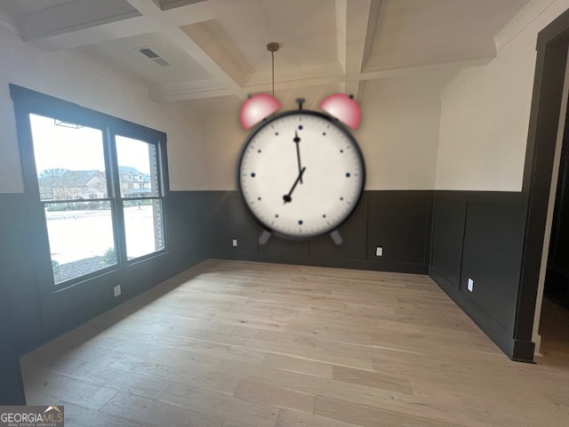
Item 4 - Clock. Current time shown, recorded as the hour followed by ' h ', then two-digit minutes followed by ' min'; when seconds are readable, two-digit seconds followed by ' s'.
6 h 59 min
